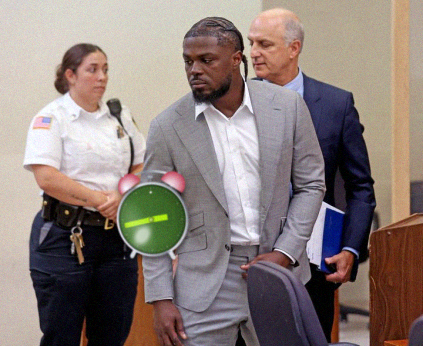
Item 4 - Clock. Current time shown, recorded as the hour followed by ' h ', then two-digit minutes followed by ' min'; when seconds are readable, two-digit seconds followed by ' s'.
2 h 43 min
